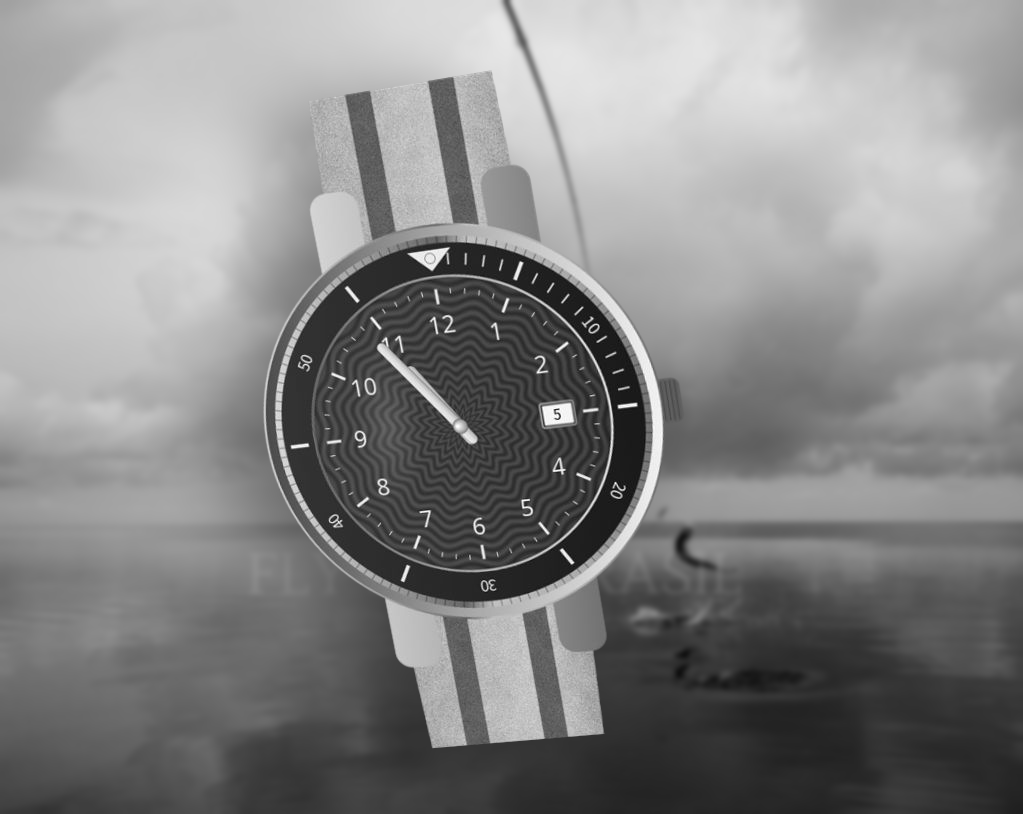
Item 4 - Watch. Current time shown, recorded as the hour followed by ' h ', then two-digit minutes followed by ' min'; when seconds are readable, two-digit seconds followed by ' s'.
10 h 54 min
